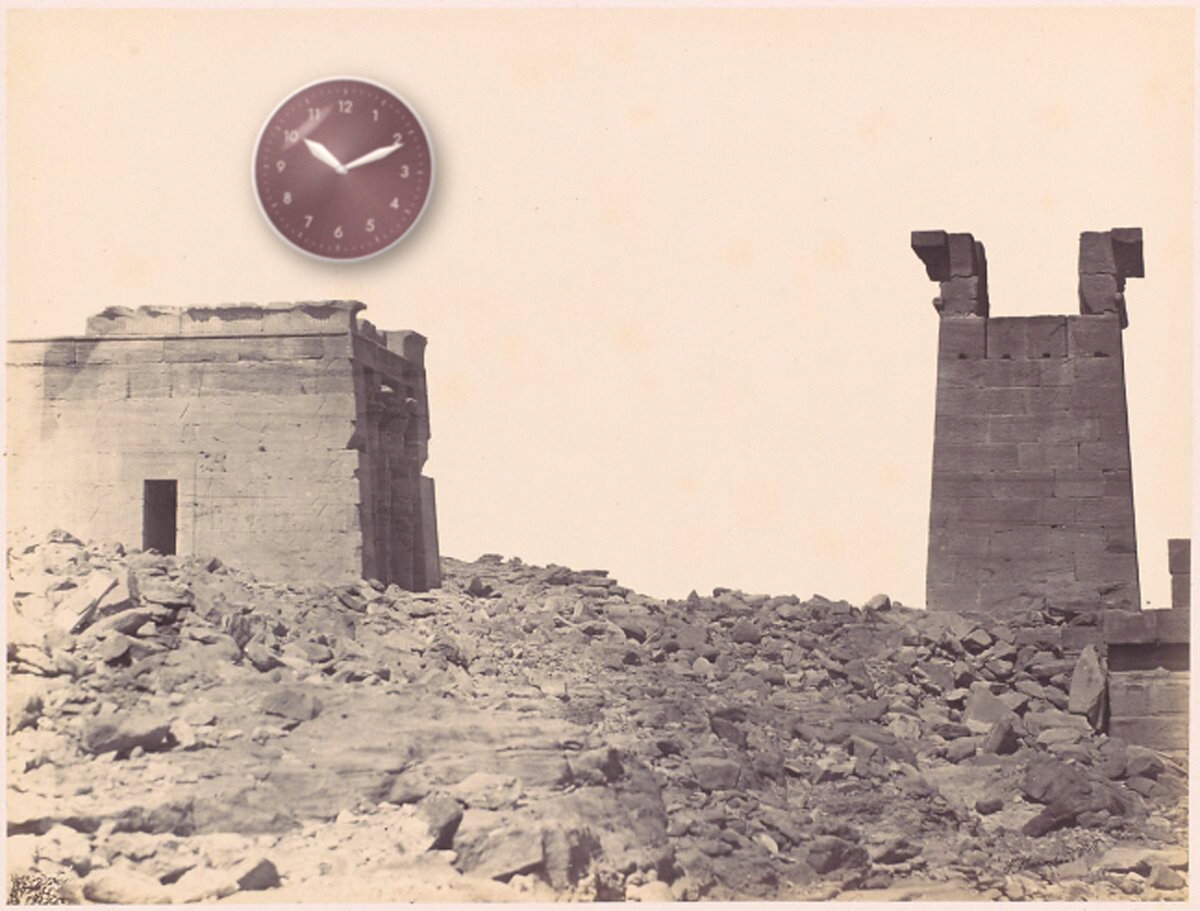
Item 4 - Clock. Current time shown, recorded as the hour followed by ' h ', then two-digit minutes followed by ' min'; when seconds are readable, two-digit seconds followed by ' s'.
10 h 11 min
